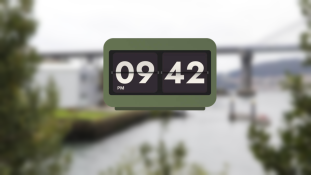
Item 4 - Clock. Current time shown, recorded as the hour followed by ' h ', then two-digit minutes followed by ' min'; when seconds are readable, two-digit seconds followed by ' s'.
9 h 42 min
